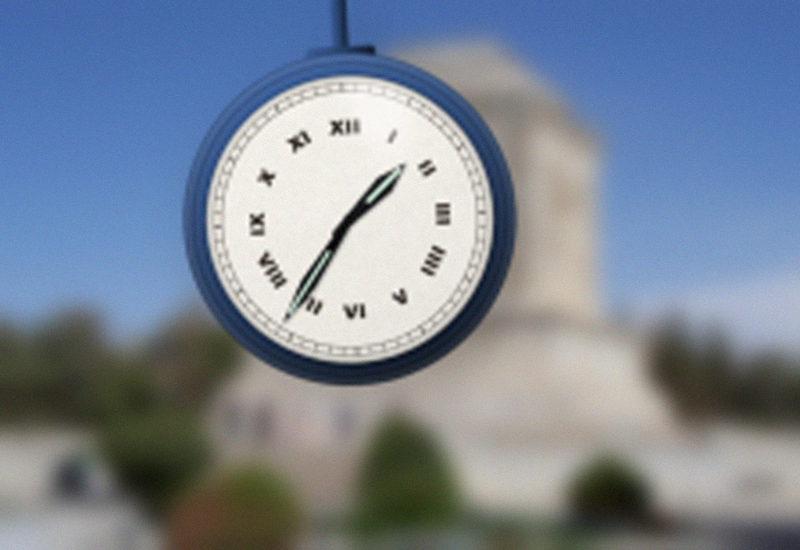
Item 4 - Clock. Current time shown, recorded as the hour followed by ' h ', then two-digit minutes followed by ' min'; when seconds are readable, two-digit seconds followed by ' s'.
1 h 36 min
